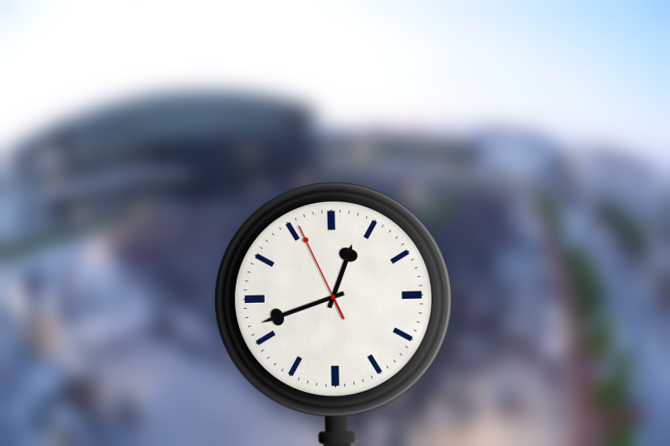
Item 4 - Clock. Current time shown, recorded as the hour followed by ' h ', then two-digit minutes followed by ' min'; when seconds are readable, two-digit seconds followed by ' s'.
12 h 41 min 56 s
